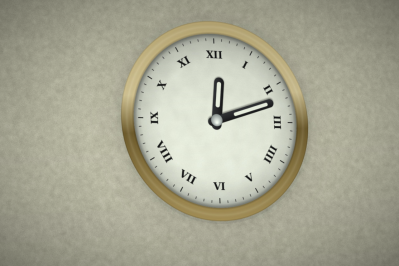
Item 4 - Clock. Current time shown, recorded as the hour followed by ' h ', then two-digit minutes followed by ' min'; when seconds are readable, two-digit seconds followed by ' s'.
12 h 12 min
